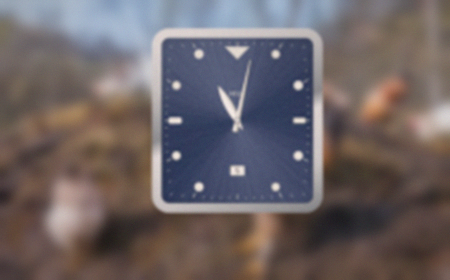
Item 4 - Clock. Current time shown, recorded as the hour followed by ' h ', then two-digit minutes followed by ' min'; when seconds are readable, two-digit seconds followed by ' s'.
11 h 02 min
